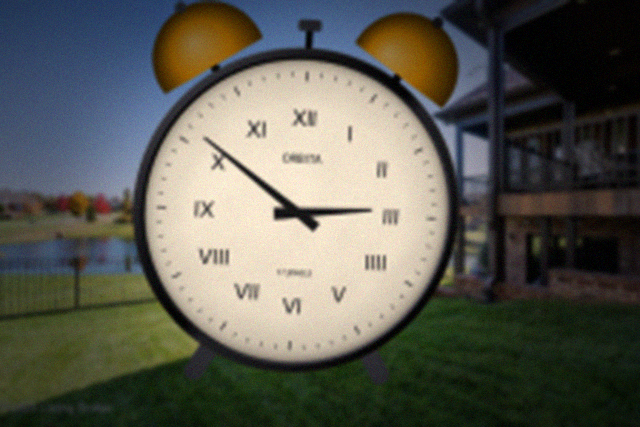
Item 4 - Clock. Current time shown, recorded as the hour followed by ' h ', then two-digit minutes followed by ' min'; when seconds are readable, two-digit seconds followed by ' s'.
2 h 51 min
